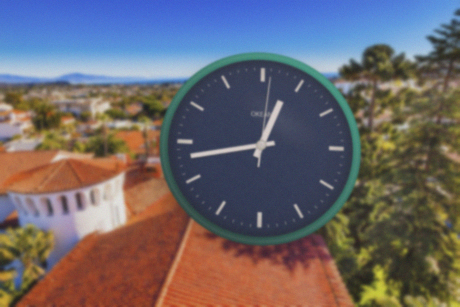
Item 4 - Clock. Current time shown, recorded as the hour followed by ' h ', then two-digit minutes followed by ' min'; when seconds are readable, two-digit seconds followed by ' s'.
12 h 43 min 01 s
